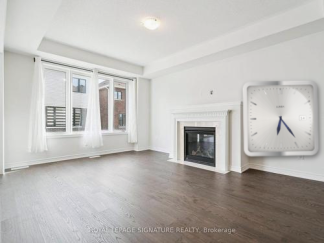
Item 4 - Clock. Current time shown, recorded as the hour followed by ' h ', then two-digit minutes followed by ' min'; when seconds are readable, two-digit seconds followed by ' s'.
6 h 24 min
